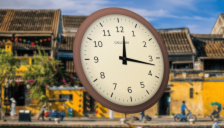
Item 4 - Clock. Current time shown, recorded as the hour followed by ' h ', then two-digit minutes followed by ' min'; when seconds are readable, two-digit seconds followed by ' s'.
12 h 17 min
